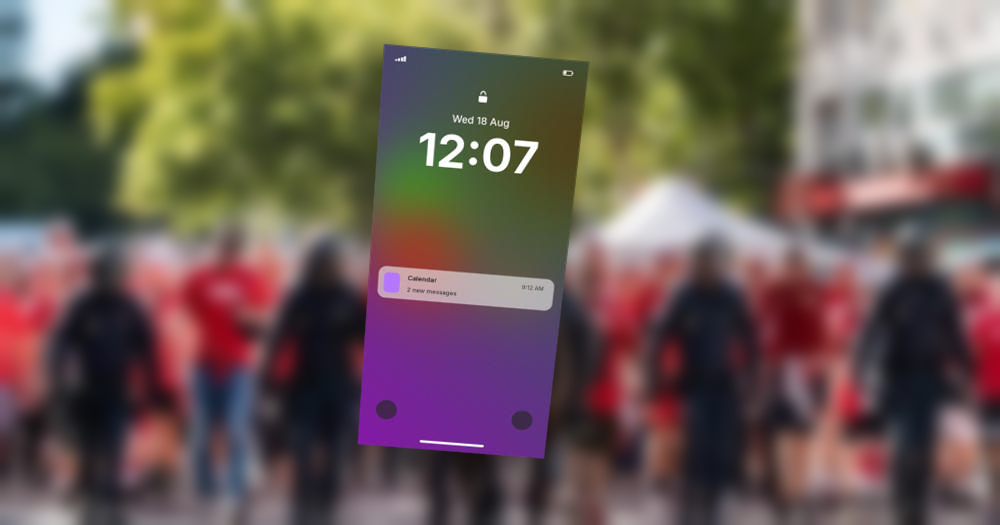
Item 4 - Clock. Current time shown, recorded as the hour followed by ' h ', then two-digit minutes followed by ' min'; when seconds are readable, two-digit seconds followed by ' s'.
12 h 07 min
